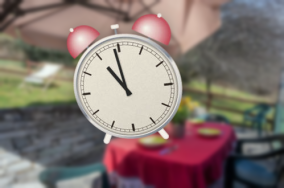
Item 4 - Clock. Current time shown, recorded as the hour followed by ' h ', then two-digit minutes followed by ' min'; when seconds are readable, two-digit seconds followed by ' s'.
10 h 59 min
